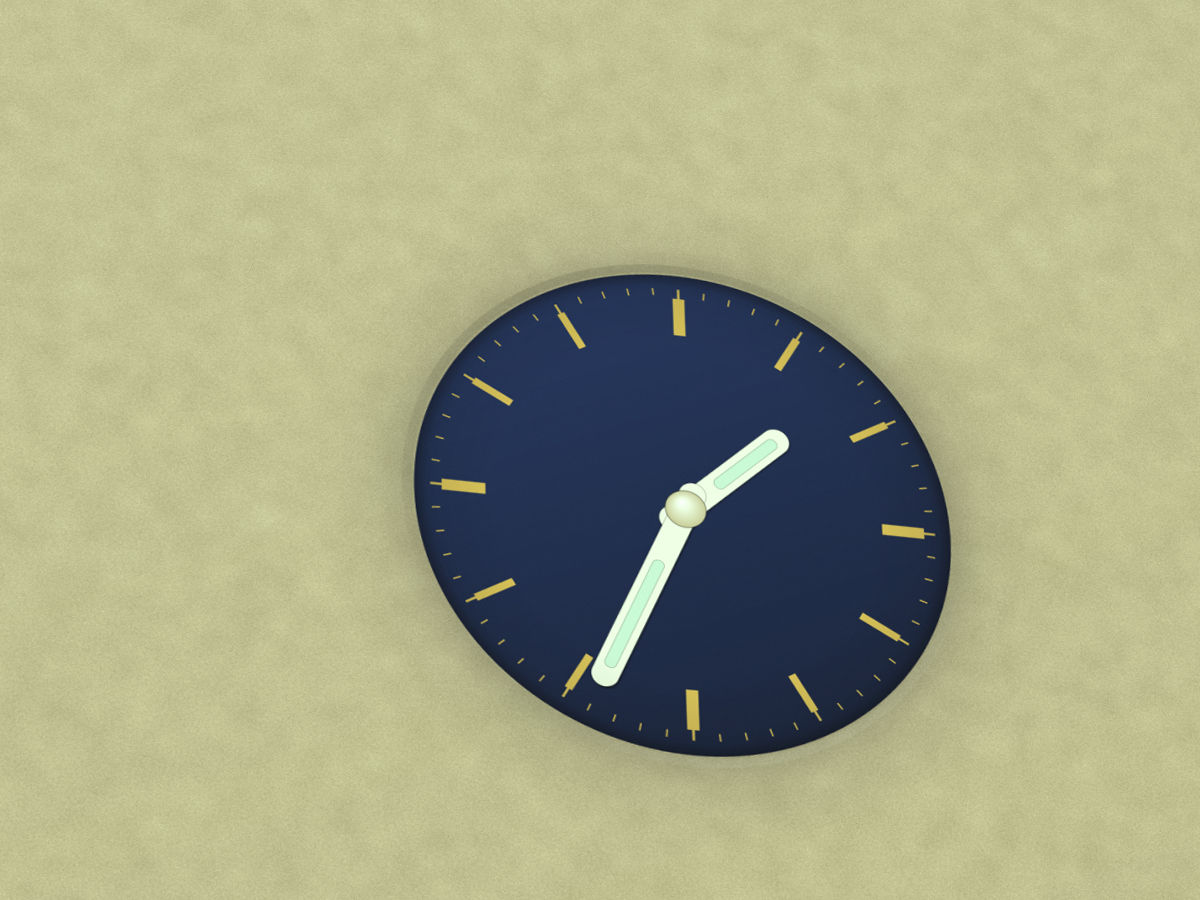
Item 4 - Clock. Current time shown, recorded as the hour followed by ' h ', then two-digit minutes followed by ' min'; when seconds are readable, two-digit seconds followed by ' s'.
1 h 34 min
